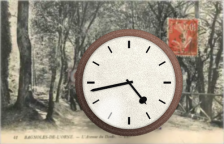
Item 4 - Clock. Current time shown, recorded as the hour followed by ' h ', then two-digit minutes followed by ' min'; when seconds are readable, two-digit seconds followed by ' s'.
4 h 43 min
